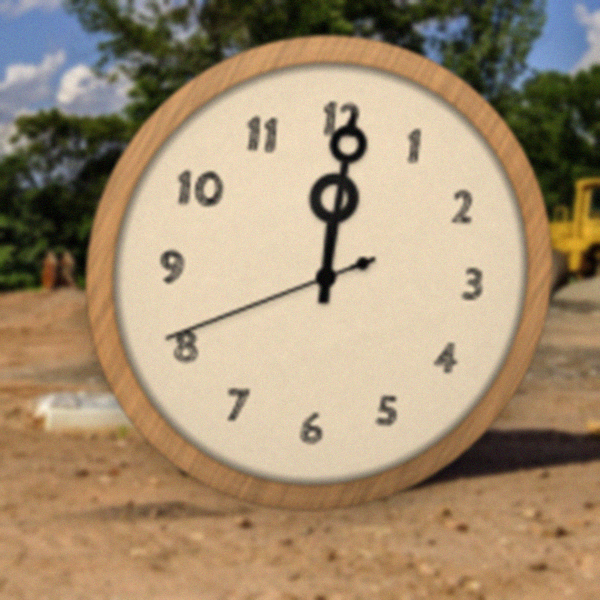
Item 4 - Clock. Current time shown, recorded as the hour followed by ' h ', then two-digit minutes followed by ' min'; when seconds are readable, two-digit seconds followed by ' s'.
12 h 00 min 41 s
